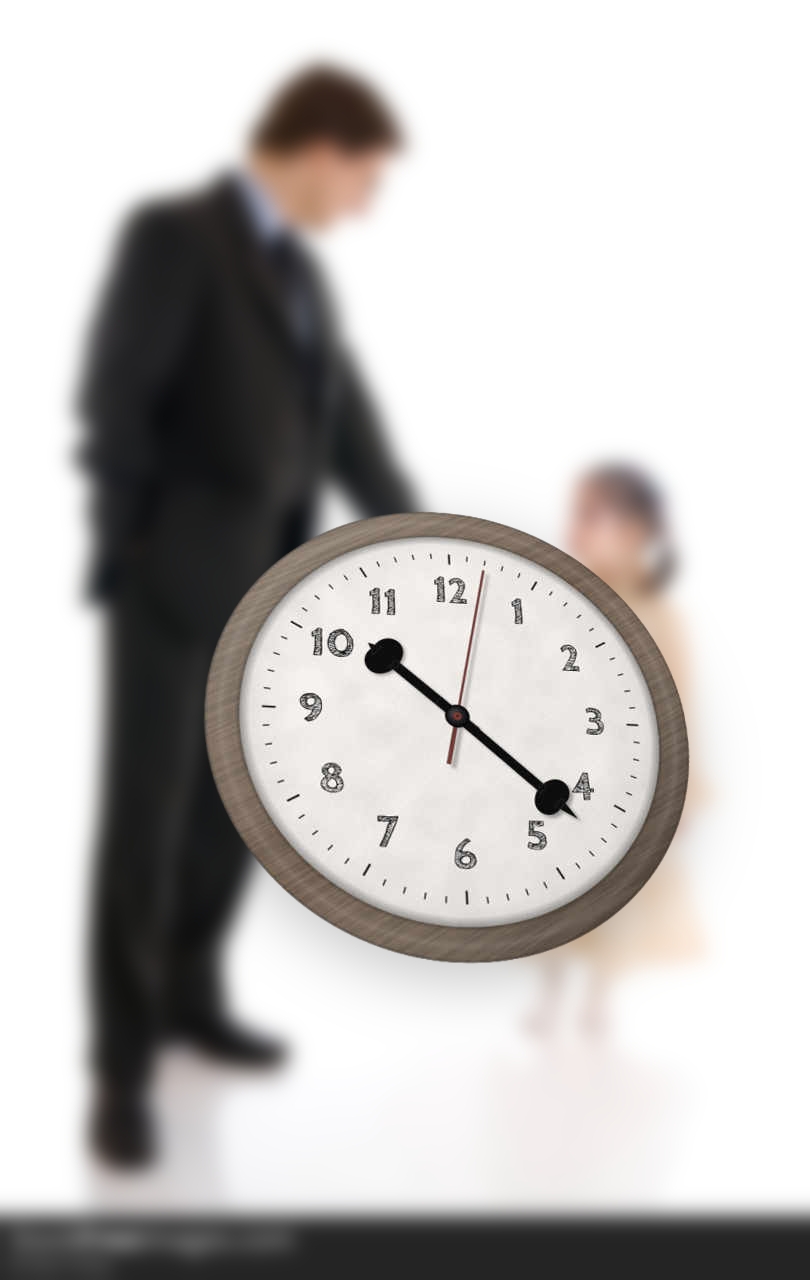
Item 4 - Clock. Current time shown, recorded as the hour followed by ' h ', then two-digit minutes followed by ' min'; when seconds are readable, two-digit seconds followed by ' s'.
10 h 22 min 02 s
